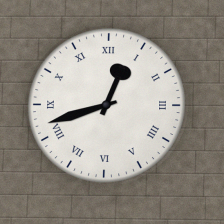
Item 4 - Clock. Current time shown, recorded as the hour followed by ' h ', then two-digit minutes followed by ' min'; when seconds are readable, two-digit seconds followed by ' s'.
12 h 42 min
